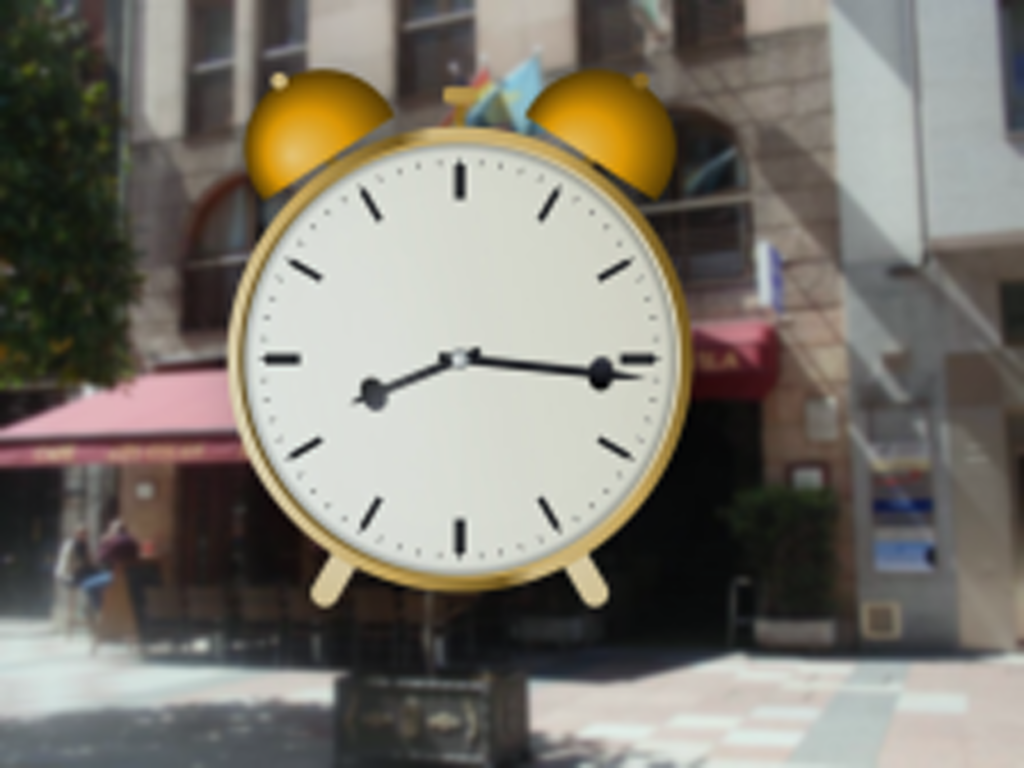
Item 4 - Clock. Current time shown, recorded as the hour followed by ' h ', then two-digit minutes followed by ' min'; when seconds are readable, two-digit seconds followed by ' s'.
8 h 16 min
